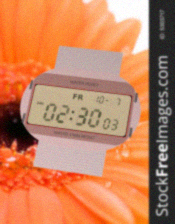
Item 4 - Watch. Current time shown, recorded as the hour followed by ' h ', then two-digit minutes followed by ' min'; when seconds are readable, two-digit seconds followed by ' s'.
2 h 30 min 03 s
